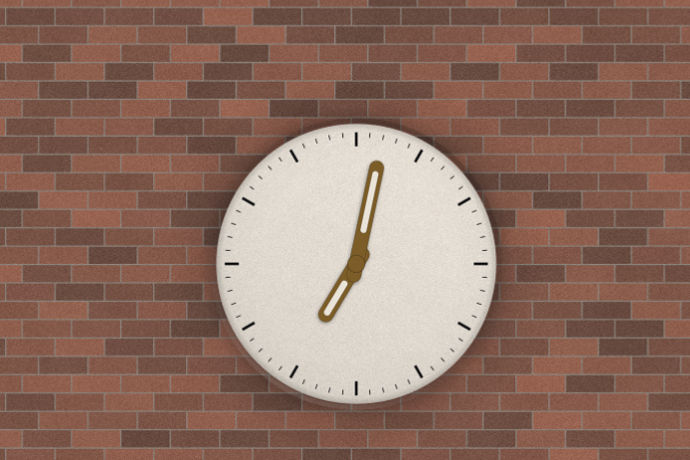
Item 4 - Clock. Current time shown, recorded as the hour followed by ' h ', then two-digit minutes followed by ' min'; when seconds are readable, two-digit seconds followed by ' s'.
7 h 02 min
